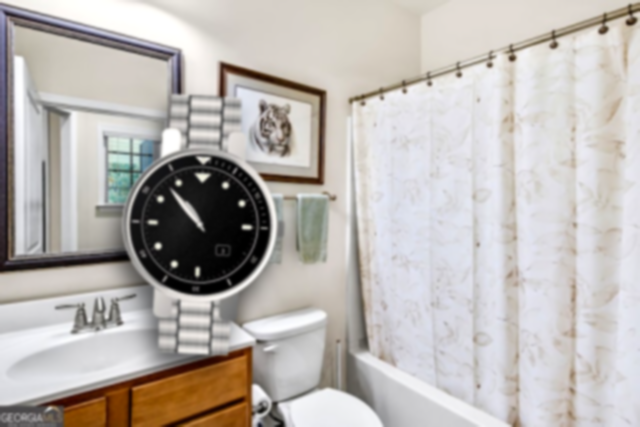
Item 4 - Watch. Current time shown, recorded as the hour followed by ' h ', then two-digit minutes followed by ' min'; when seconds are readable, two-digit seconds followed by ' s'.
10 h 53 min
